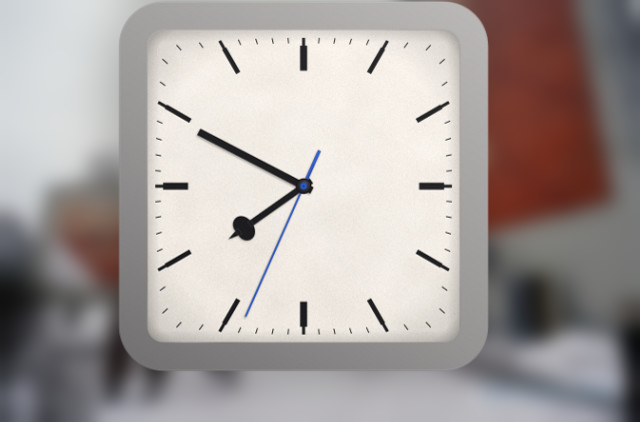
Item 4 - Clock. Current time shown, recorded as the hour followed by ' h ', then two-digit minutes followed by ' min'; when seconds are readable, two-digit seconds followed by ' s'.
7 h 49 min 34 s
